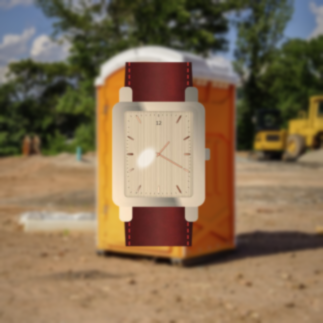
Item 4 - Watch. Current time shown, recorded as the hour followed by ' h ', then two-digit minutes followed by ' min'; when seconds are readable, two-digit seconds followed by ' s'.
1 h 20 min
